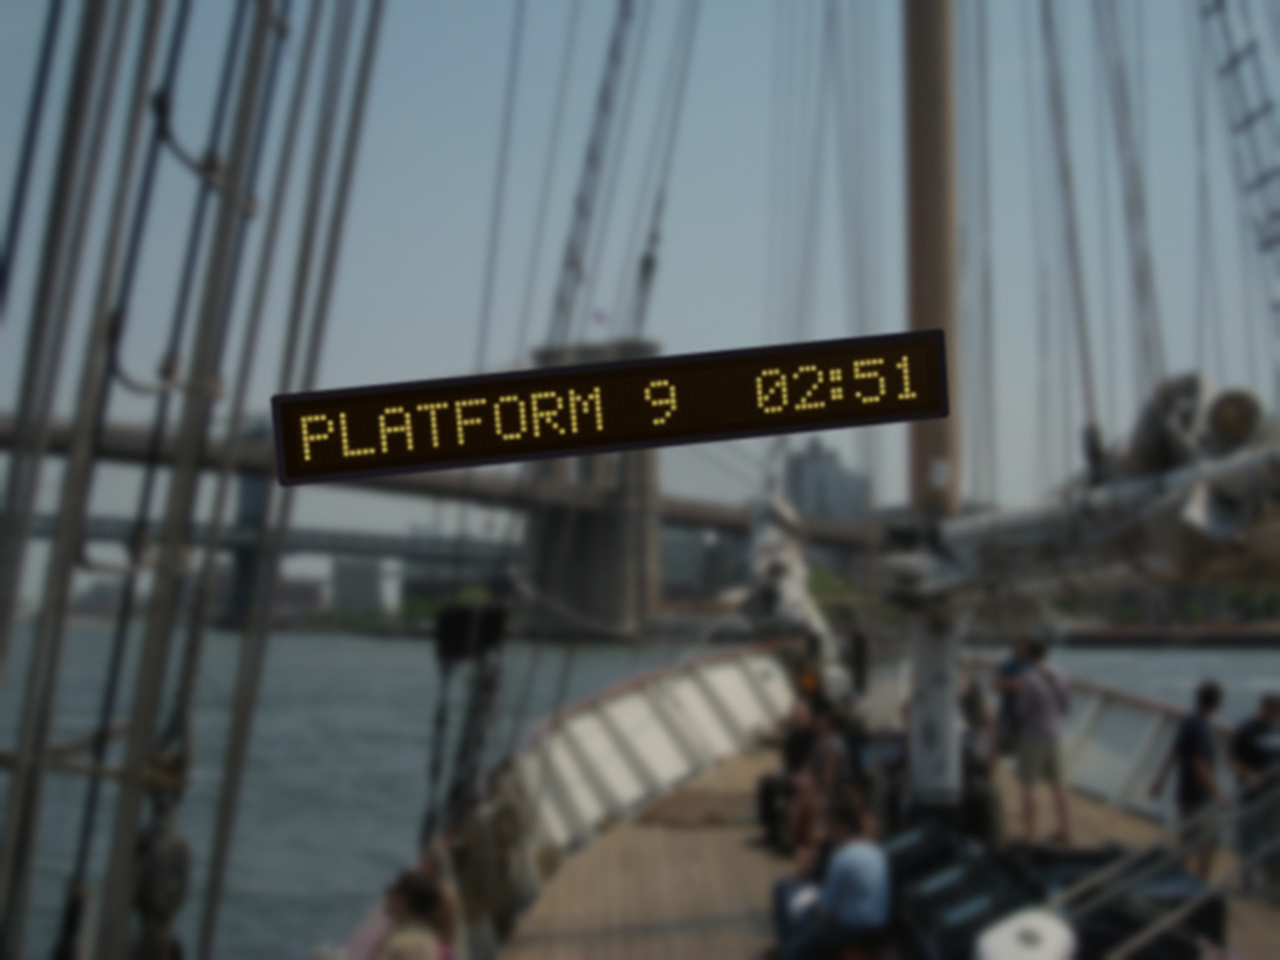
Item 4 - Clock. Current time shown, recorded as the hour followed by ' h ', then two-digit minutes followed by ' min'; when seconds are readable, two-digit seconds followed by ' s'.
2 h 51 min
